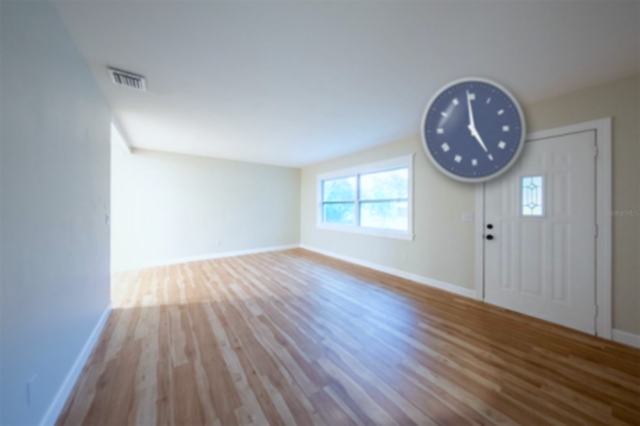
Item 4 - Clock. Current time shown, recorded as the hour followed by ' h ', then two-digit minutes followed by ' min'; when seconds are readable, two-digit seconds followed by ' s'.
4 h 59 min
